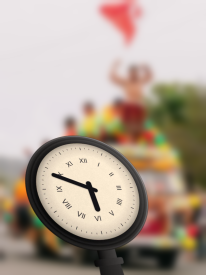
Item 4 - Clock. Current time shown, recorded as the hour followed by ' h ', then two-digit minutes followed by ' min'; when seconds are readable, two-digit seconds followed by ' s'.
5 h 49 min
